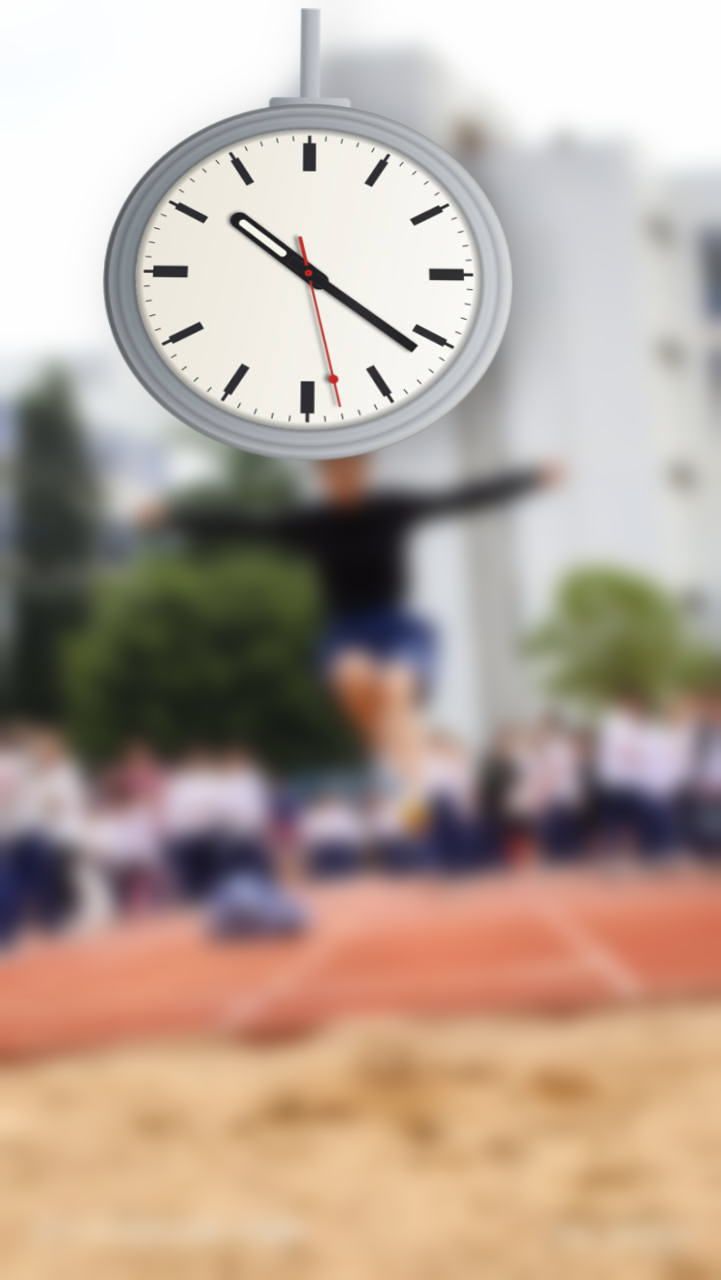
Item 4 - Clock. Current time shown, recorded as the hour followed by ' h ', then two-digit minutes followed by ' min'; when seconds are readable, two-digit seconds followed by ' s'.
10 h 21 min 28 s
